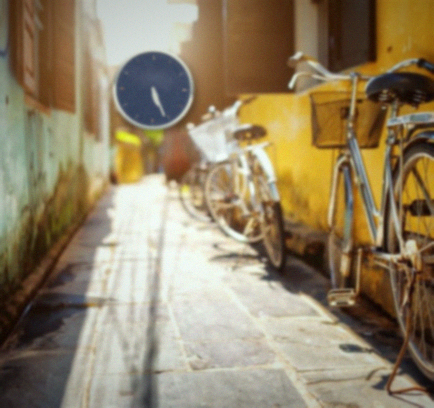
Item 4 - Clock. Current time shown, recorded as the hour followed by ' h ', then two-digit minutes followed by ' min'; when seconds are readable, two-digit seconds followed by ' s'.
5 h 26 min
